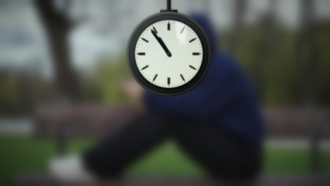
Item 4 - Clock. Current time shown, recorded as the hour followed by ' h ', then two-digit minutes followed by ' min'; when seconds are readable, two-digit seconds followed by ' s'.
10 h 54 min
